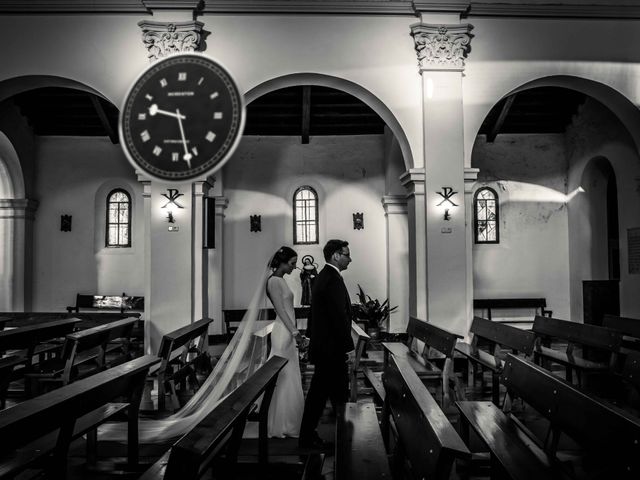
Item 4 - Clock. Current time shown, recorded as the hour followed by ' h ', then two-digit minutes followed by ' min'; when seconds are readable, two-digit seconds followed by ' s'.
9 h 27 min
